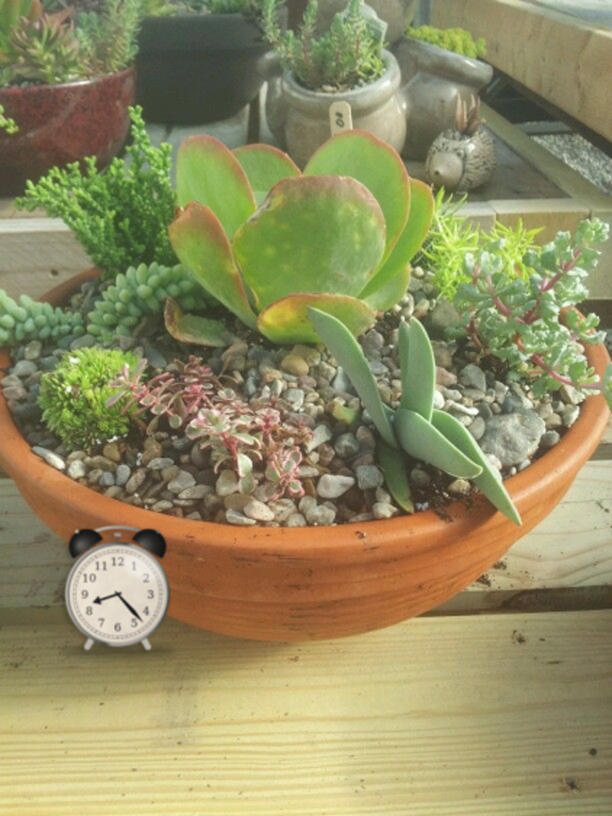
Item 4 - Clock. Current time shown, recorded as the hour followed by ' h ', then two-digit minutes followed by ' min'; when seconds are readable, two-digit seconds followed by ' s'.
8 h 23 min
